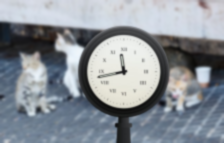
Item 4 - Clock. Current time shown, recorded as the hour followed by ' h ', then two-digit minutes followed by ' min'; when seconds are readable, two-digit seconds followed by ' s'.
11 h 43 min
